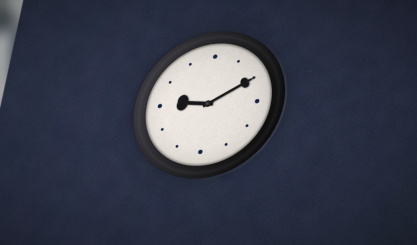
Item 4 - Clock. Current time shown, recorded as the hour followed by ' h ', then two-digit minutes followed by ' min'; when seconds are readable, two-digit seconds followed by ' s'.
9 h 10 min
